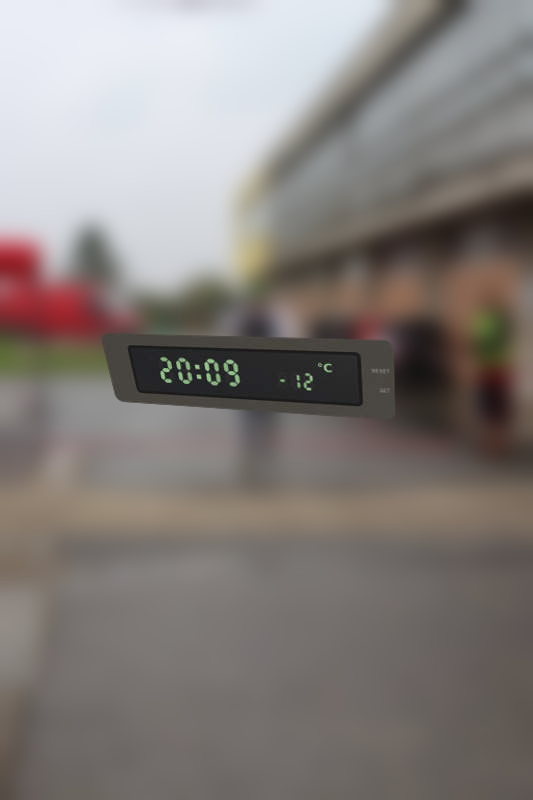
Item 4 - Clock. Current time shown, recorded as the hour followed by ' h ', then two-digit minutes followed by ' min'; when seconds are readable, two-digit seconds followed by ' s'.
20 h 09 min
